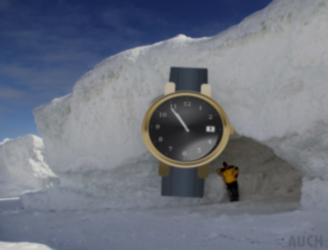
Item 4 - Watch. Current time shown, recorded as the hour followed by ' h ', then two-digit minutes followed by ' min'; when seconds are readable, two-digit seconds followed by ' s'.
10 h 54 min
